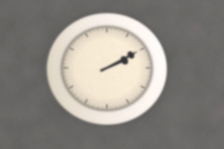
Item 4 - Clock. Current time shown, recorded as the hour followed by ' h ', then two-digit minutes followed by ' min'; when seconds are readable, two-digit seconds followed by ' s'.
2 h 10 min
